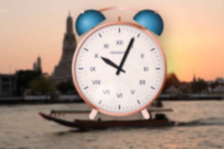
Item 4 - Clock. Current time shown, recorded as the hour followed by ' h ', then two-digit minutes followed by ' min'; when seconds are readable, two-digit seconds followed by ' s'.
10 h 04 min
